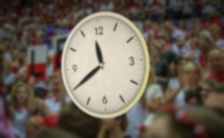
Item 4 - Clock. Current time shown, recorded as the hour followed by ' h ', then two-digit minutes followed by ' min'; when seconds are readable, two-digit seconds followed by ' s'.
11 h 40 min
